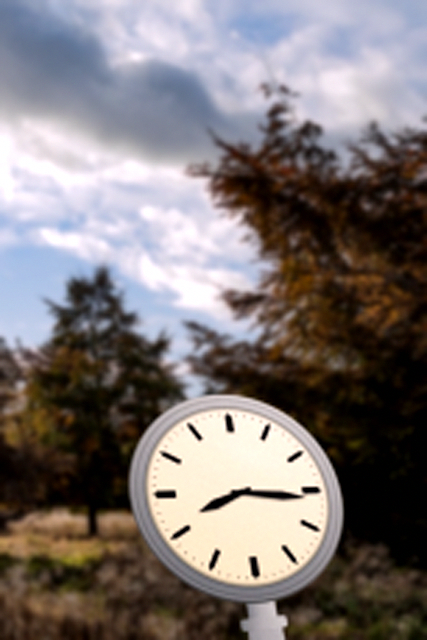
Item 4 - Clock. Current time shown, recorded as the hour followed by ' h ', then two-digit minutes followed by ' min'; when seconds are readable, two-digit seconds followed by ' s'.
8 h 16 min
